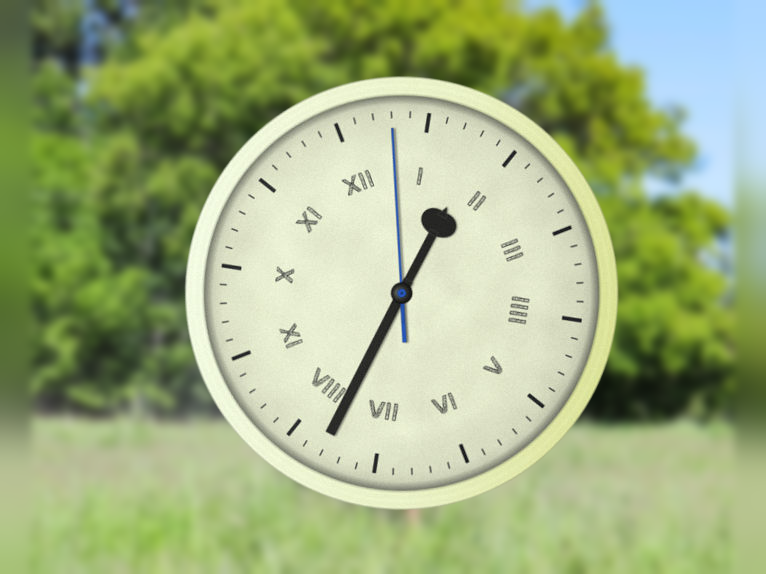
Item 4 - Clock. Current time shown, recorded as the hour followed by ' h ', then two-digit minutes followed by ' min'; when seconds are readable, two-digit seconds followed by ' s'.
1 h 38 min 03 s
